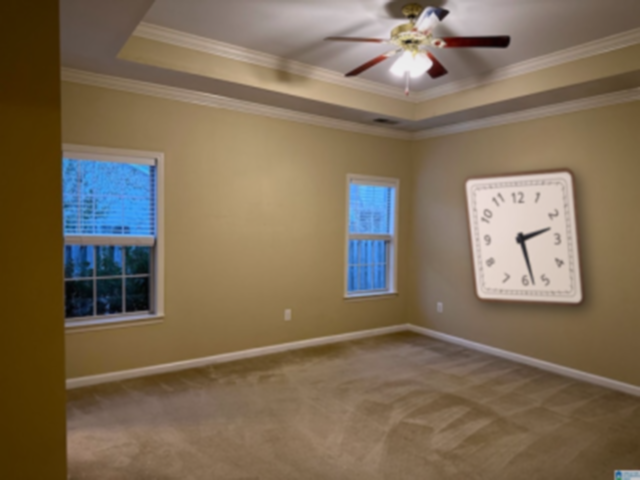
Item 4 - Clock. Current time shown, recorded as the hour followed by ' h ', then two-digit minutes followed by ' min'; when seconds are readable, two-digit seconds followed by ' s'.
2 h 28 min
